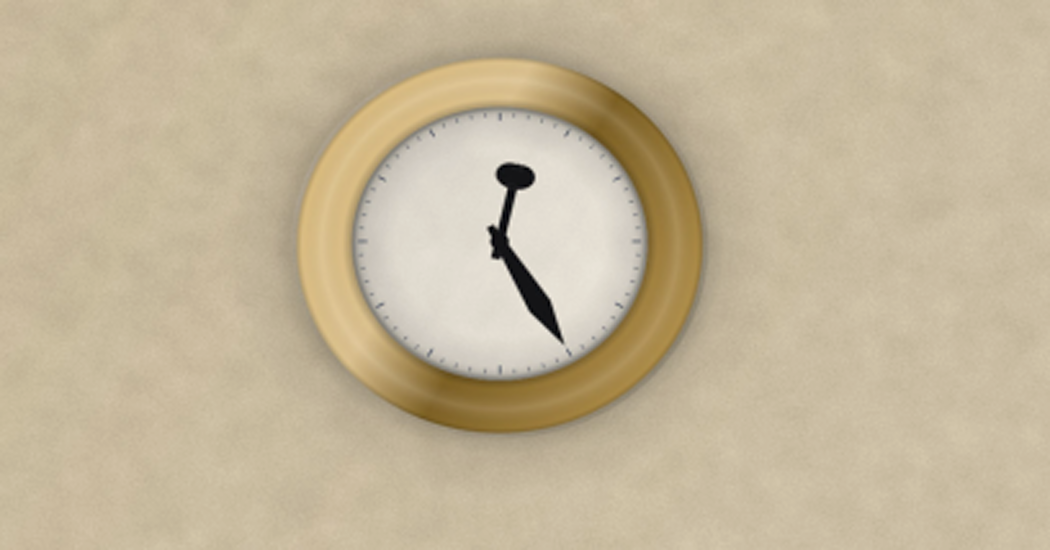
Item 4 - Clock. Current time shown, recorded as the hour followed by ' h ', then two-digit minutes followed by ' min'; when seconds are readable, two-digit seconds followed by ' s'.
12 h 25 min
